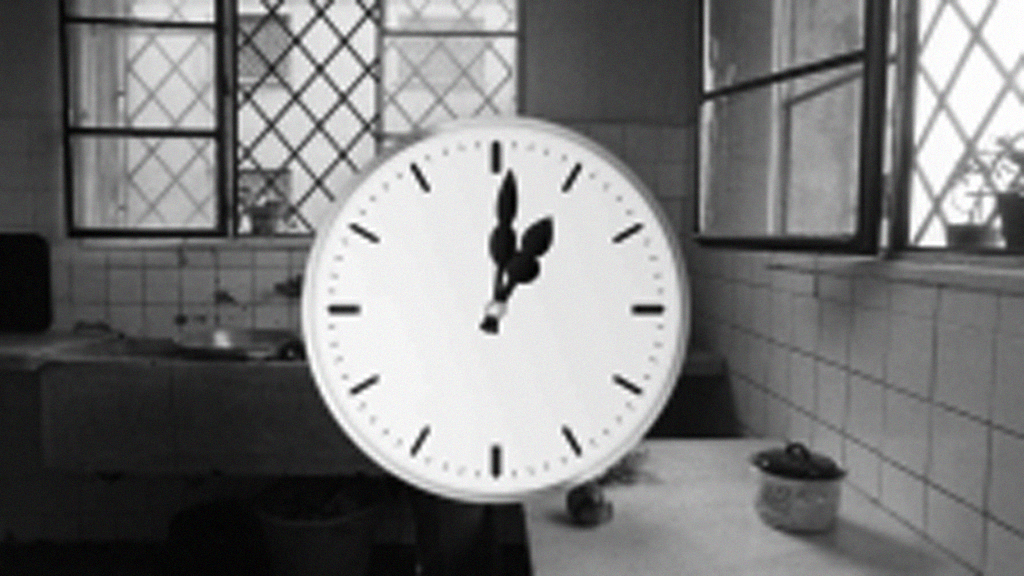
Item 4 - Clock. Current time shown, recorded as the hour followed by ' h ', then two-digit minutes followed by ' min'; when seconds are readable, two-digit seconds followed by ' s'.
1 h 01 min
